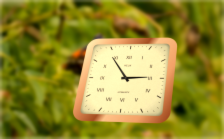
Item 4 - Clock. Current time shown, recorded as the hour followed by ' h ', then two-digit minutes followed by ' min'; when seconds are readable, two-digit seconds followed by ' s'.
2 h 54 min
